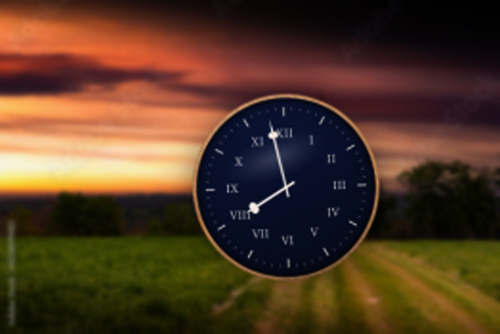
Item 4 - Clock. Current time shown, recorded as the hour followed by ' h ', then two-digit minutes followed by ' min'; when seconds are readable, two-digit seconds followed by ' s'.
7 h 58 min
